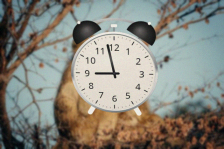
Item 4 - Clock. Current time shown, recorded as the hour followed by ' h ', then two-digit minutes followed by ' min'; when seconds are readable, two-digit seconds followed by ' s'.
8 h 58 min
